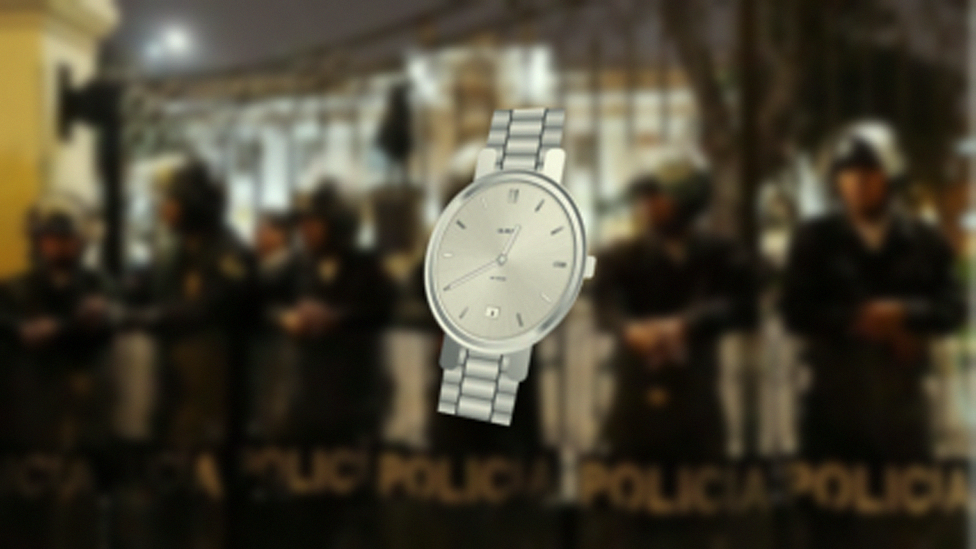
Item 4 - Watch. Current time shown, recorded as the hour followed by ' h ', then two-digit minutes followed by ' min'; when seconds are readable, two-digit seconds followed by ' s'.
12 h 40 min
